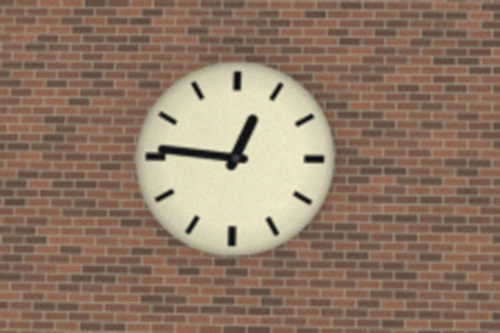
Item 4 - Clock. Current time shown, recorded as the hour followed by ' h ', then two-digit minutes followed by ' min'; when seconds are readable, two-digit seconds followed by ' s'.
12 h 46 min
